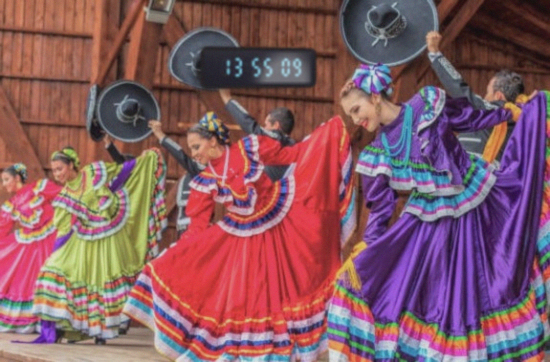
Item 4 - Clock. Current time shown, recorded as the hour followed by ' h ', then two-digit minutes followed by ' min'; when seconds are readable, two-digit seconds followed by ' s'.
13 h 55 min 09 s
